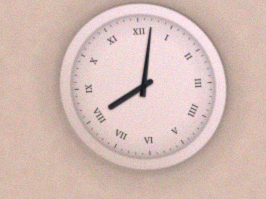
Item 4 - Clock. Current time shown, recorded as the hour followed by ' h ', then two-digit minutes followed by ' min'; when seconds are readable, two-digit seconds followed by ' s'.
8 h 02 min
